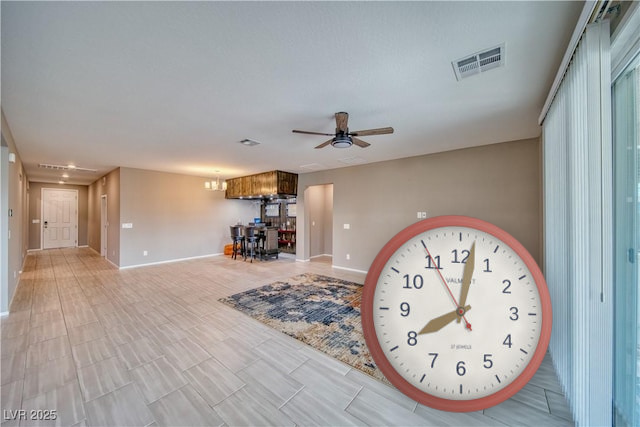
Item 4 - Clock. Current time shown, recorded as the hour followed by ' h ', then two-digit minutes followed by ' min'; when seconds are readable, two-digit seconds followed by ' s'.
8 h 01 min 55 s
